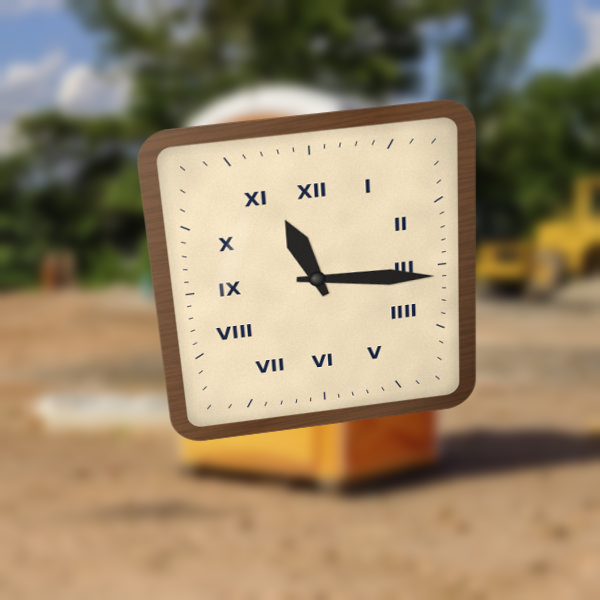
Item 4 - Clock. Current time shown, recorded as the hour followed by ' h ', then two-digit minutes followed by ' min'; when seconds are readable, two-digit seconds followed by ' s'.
11 h 16 min
